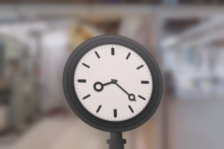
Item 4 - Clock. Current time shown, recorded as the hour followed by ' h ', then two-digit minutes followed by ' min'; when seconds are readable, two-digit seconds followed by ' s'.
8 h 22 min
